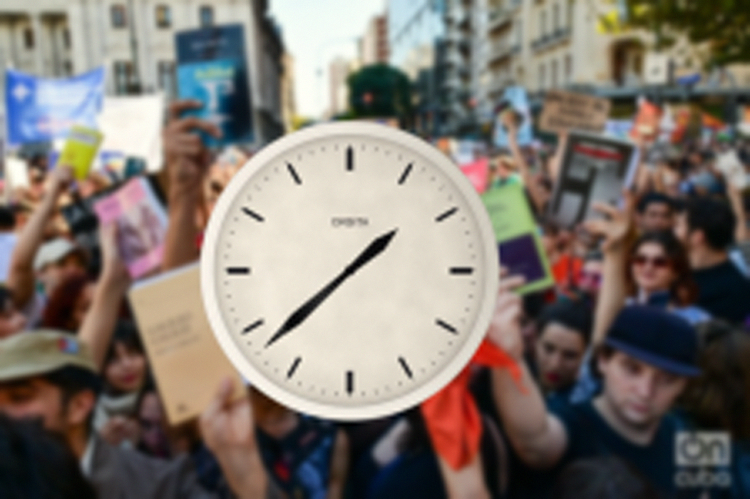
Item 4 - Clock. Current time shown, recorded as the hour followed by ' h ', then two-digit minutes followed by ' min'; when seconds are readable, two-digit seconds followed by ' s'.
1 h 38 min
